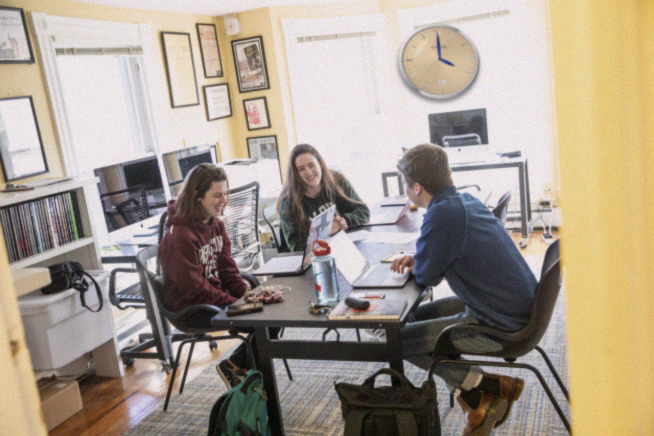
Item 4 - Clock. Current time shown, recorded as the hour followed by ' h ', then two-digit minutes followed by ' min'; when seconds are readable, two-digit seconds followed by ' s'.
4 h 00 min
